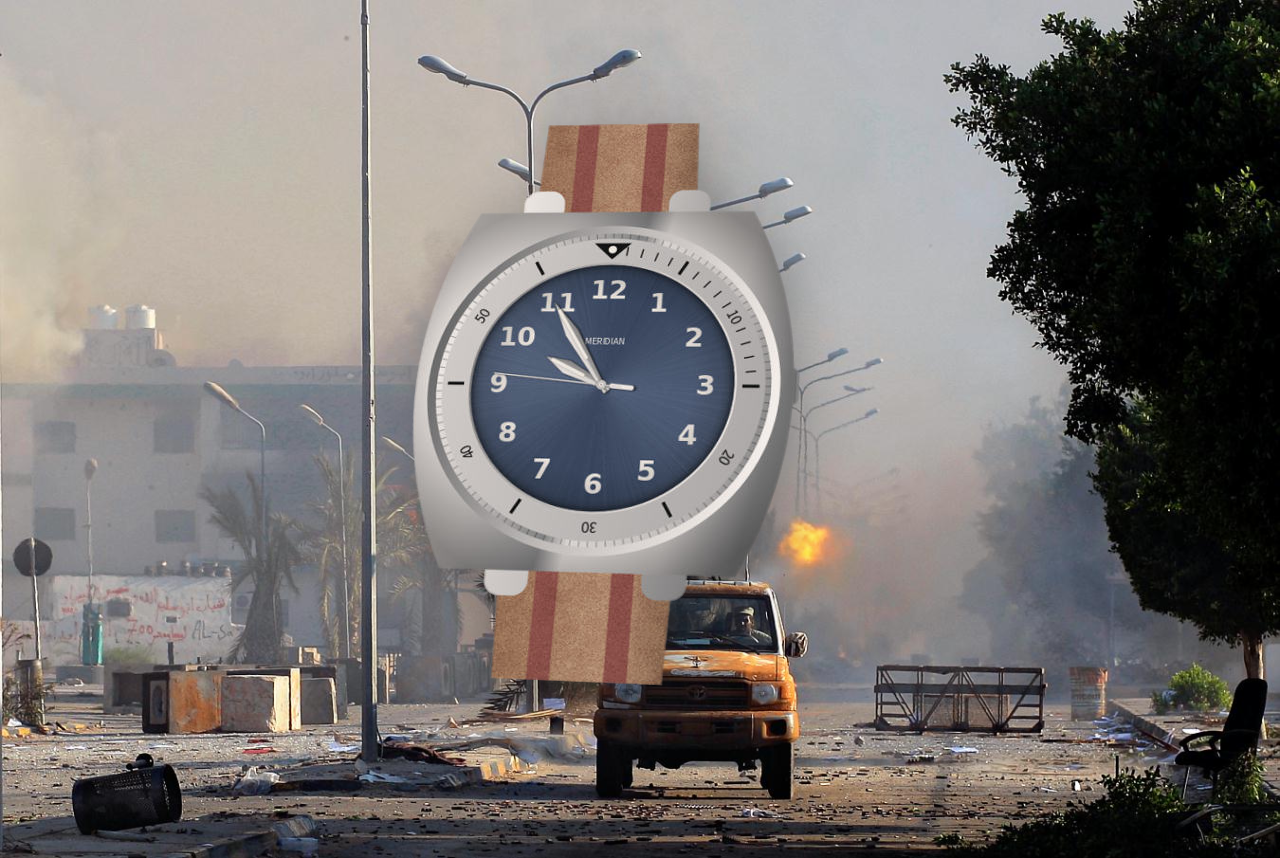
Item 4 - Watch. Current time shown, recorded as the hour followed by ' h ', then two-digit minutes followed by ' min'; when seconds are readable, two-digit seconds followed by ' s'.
9 h 54 min 46 s
